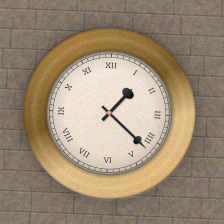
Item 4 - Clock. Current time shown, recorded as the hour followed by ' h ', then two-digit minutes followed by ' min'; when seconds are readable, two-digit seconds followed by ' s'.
1 h 22 min
